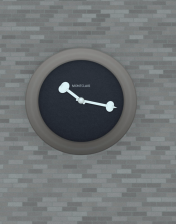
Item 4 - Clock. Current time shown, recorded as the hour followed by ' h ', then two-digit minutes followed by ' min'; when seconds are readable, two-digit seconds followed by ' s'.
10 h 17 min
